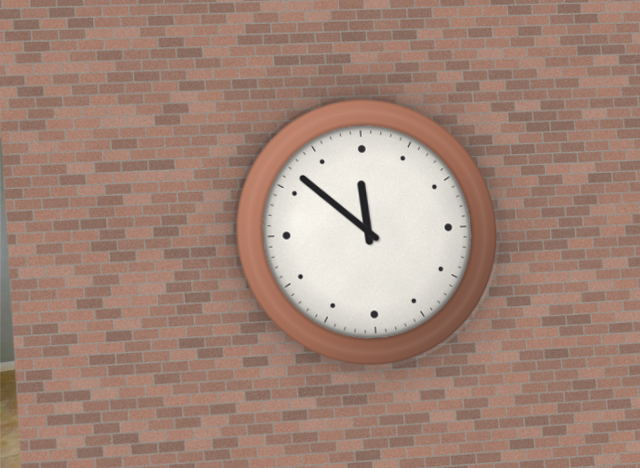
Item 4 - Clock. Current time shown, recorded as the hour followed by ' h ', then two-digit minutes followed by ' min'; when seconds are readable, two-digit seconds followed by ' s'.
11 h 52 min
